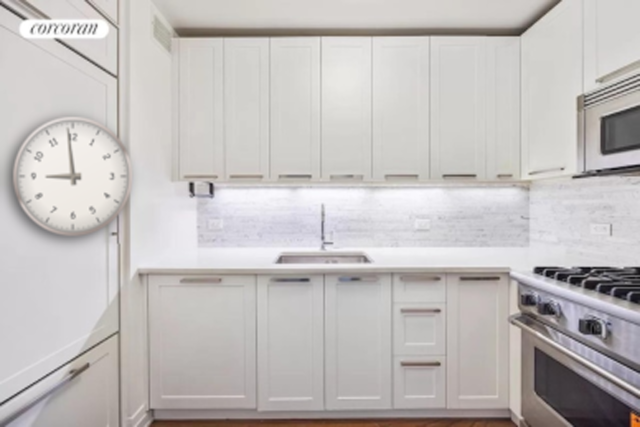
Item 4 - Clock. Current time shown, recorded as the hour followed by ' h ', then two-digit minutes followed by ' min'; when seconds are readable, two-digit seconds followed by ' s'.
8 h 59 min
